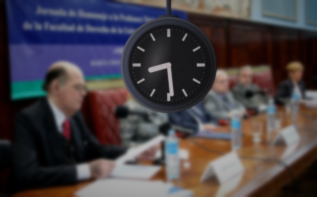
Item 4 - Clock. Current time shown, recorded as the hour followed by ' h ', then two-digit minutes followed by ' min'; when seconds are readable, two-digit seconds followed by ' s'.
8 h 29 min
